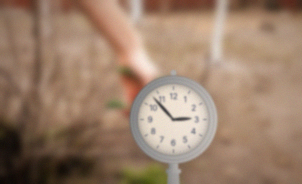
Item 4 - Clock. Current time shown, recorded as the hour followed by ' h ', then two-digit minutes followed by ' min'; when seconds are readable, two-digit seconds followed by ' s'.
2 h 53 min
